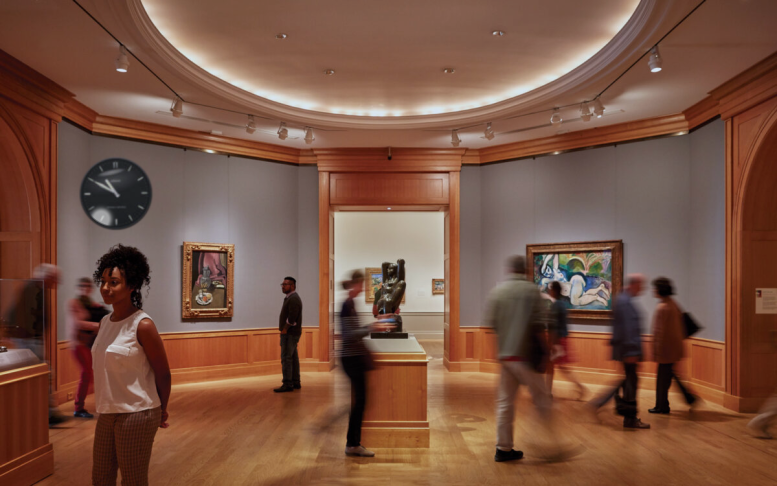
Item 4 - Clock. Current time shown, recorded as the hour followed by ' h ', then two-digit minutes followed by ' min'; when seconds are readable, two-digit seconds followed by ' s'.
10 h 50 min
